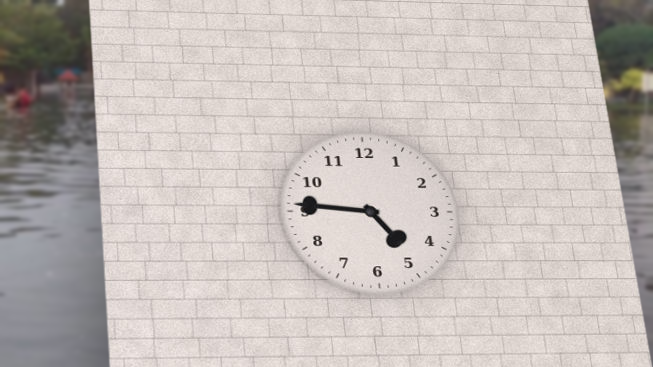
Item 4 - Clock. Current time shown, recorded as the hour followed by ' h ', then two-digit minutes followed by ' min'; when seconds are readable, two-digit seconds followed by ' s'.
4 h 46 min
